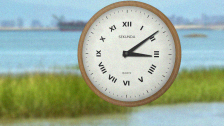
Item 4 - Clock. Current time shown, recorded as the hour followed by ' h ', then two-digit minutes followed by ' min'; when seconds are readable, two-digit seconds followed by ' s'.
3 h 09 min
